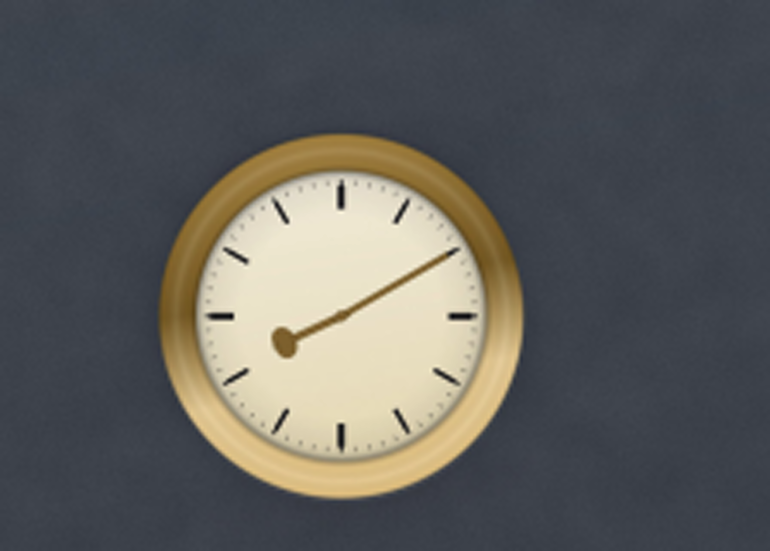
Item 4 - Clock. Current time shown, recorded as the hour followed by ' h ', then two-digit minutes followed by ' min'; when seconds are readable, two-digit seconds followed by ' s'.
8 h 10 min
